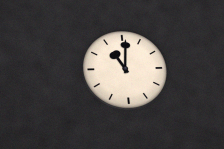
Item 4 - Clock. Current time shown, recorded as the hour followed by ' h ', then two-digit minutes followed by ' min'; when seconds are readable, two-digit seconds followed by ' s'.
11 h 01 min
